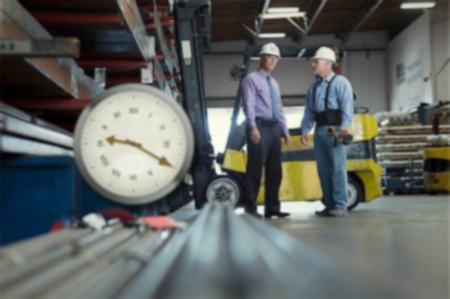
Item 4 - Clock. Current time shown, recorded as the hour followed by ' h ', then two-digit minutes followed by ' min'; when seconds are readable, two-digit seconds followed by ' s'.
9 h 20 min
